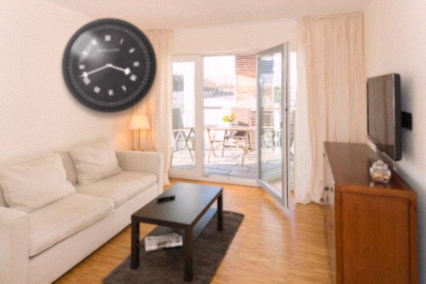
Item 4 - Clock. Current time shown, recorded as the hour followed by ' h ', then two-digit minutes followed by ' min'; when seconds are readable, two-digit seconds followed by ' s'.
3 h 42 min
